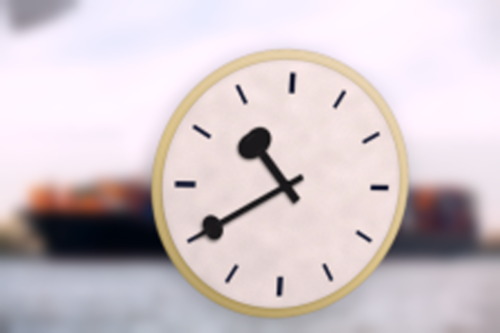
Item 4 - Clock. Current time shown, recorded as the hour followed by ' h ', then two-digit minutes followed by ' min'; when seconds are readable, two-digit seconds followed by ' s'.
10 h 40 min
